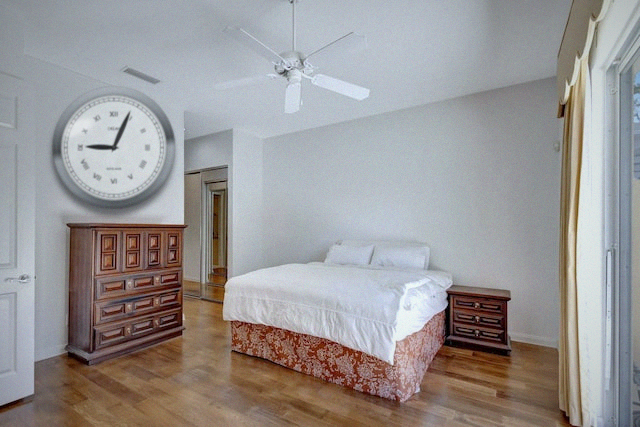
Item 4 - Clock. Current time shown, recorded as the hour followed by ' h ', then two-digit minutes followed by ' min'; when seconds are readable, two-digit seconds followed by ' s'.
9 h 04 min
